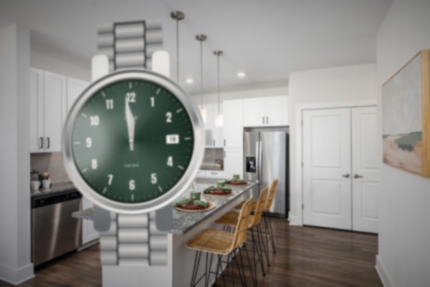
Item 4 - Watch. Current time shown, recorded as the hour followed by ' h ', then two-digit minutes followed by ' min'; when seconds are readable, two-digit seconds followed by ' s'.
11 h 59 min
